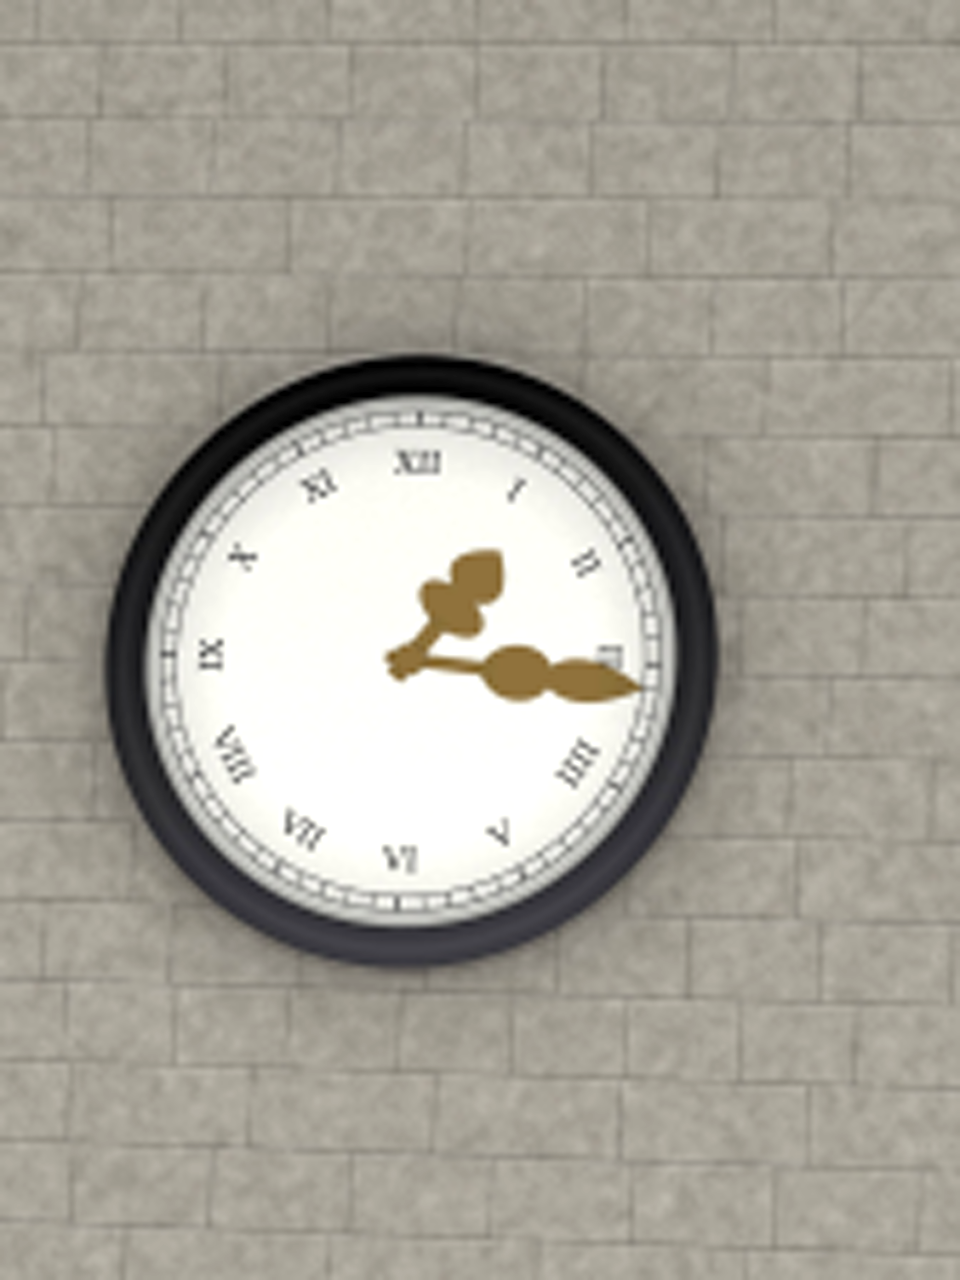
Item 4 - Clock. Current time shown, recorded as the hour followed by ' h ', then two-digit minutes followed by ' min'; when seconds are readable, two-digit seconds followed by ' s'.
1 h 16 min
